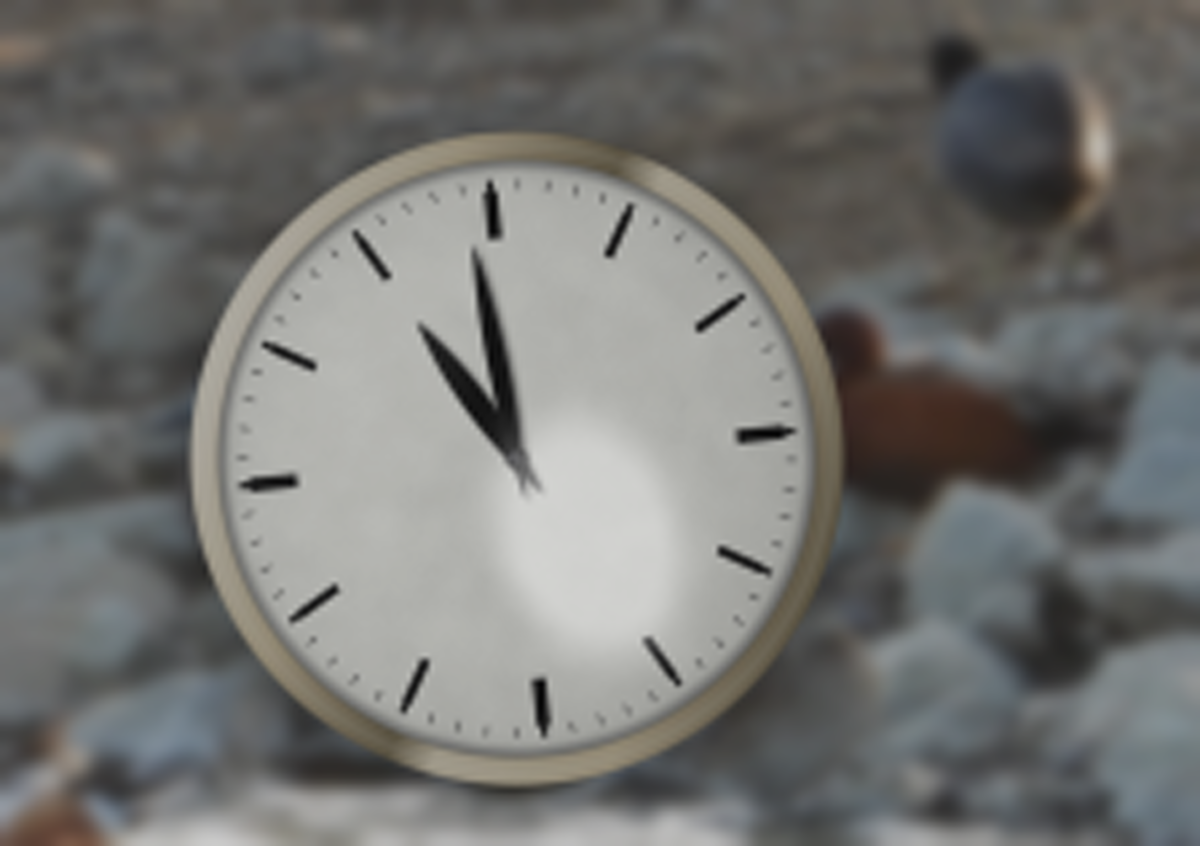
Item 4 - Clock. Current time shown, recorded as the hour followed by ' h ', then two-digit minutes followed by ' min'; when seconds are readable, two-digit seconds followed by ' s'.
10 h 59 min
